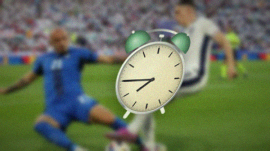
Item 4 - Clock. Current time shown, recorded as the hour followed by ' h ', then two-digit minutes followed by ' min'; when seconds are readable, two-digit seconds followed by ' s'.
7 h 45 min
